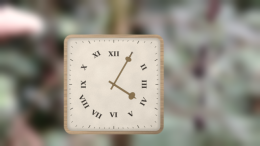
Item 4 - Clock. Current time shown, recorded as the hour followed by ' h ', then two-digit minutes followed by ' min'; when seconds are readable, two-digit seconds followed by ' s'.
4 h 05 min
